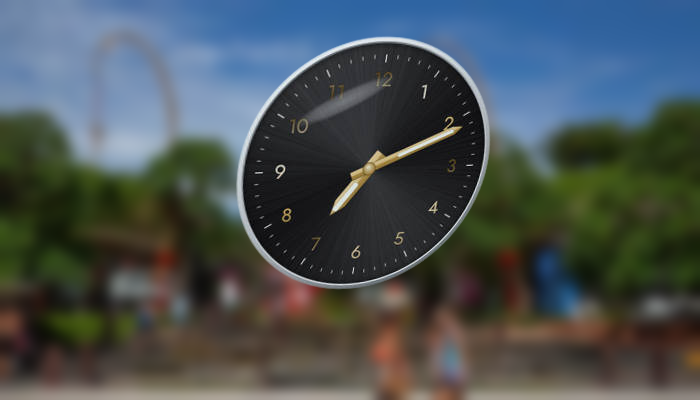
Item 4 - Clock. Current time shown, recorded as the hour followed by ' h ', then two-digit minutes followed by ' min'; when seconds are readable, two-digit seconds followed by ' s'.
7 h 11 min
